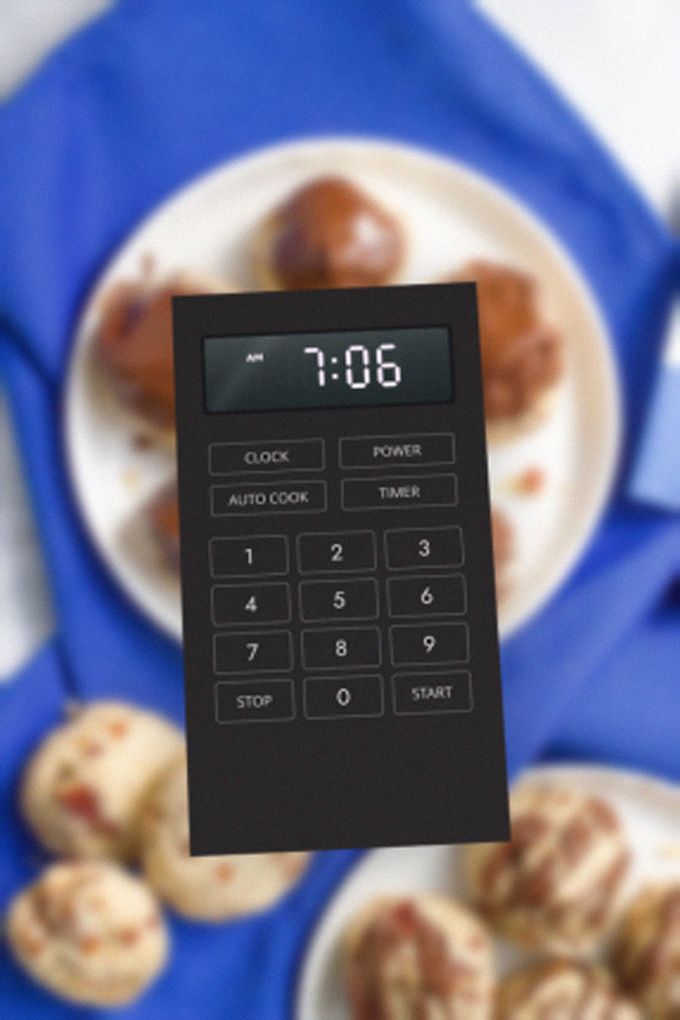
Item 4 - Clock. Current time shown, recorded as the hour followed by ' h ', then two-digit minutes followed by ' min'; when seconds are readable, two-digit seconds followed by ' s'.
7 h 06 min
